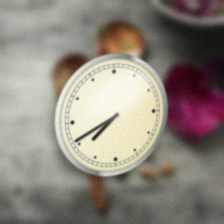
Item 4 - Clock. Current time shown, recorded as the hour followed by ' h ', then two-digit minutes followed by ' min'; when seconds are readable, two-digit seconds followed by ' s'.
7 h 41 min
